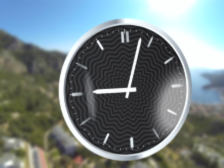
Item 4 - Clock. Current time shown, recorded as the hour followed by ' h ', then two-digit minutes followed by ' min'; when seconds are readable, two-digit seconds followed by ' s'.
9 h 03 min
